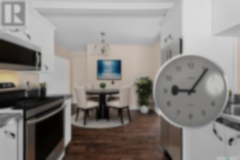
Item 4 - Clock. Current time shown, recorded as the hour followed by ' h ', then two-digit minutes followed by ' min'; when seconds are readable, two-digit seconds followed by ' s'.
9 h 06 min
